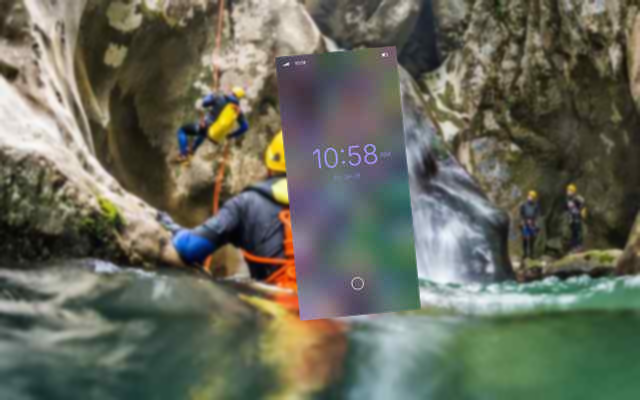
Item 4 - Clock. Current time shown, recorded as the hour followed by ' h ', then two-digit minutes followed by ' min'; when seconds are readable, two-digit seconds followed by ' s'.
10 h 58 min
